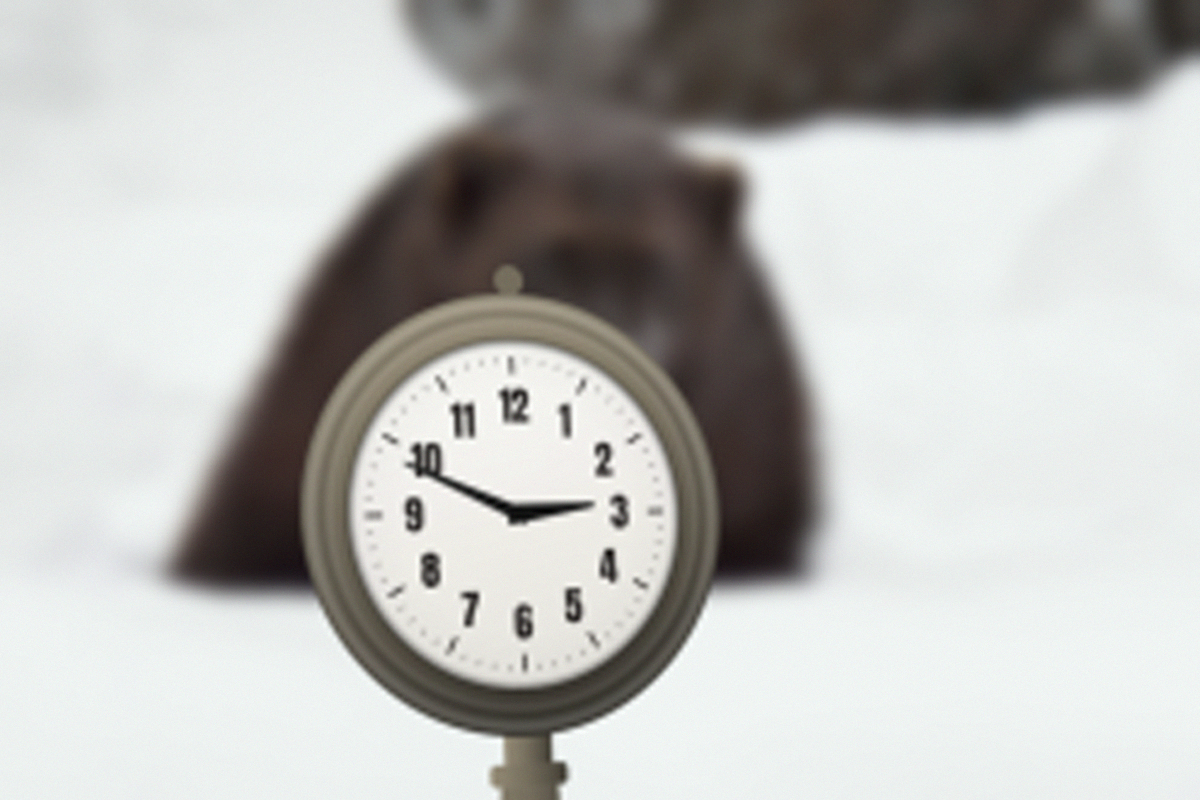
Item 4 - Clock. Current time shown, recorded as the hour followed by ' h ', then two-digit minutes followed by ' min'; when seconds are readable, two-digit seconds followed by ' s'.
2 h 49 min
